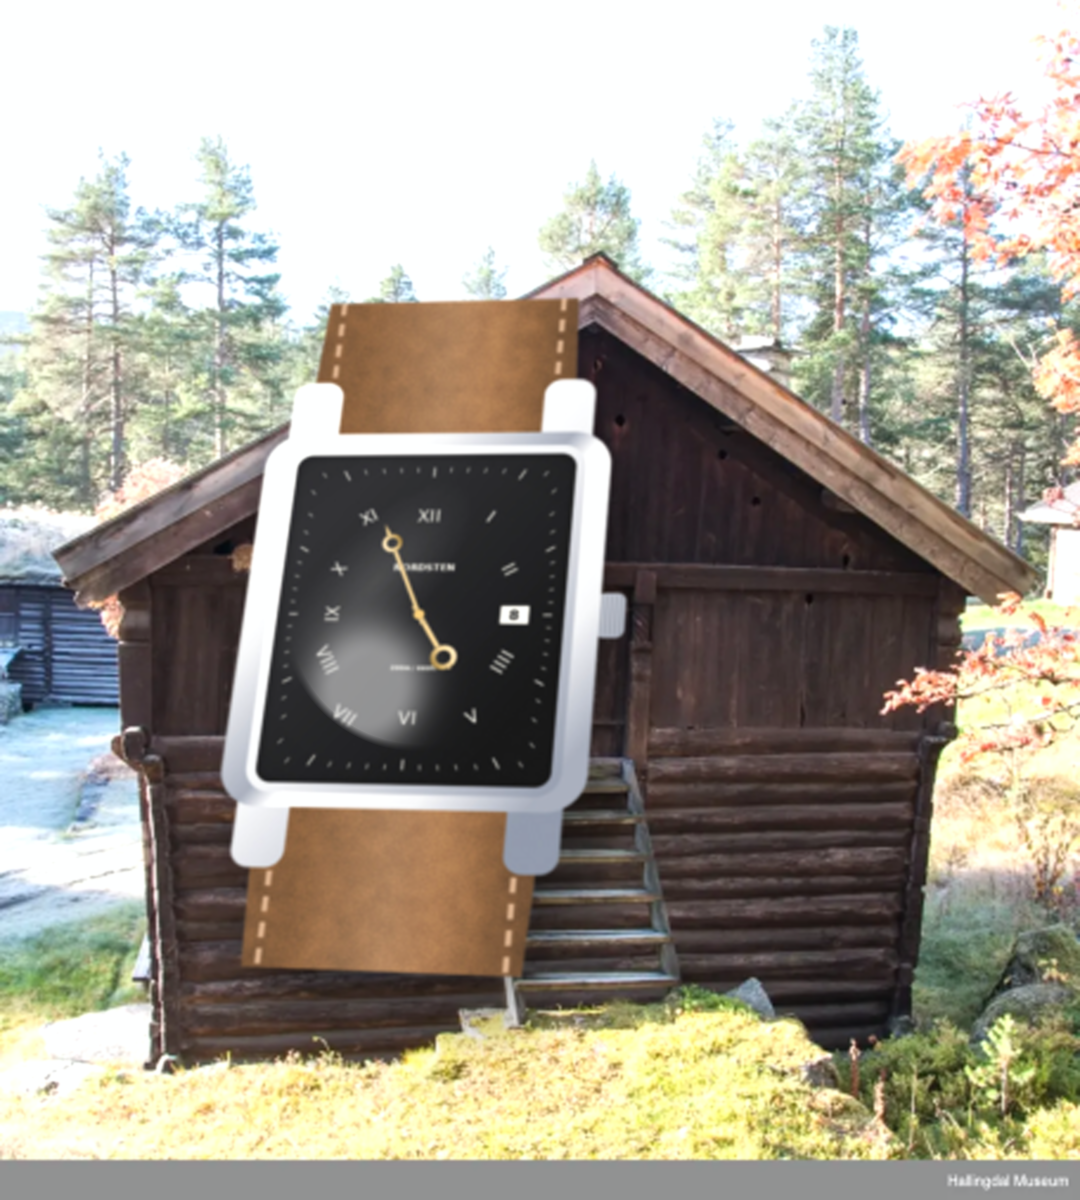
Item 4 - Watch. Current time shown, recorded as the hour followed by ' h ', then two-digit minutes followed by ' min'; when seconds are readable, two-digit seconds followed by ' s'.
4 h 56 min
